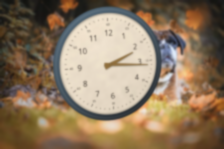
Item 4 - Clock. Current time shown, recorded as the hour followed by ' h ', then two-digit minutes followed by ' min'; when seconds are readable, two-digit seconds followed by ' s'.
2 h 16 min
